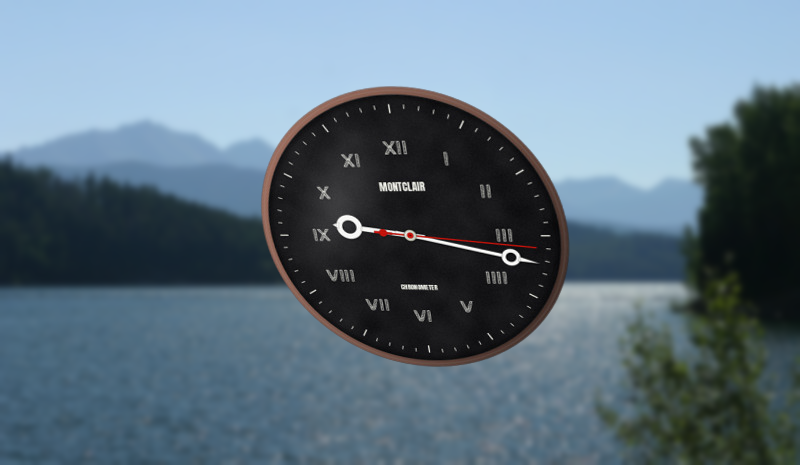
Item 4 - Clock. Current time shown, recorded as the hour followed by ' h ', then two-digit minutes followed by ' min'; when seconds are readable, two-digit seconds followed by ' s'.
9 h 17 min 16 s
